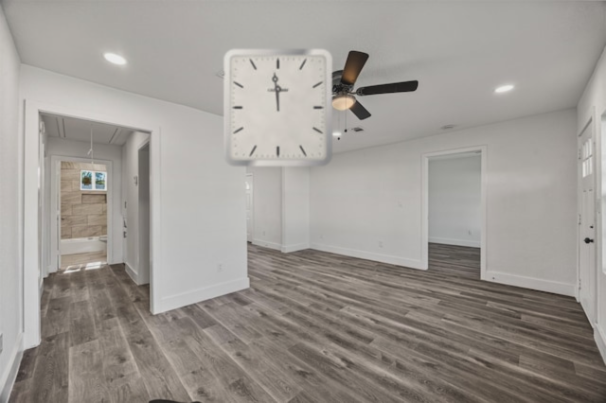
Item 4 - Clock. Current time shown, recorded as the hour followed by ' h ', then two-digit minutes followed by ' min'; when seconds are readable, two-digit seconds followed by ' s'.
11 h 59 min
